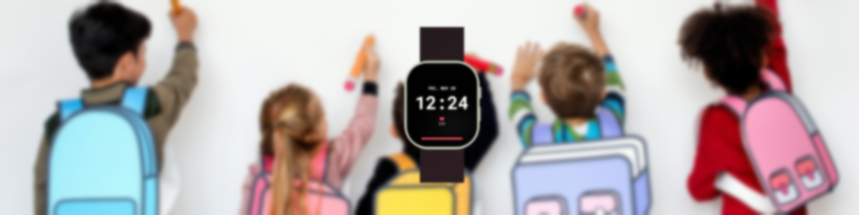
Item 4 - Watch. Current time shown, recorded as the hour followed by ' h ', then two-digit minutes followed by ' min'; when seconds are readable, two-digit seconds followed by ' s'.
12 h 24 min
